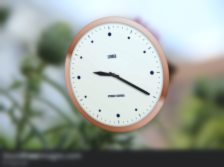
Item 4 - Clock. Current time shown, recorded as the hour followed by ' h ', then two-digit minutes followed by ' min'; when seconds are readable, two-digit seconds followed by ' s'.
9 h 20 min
